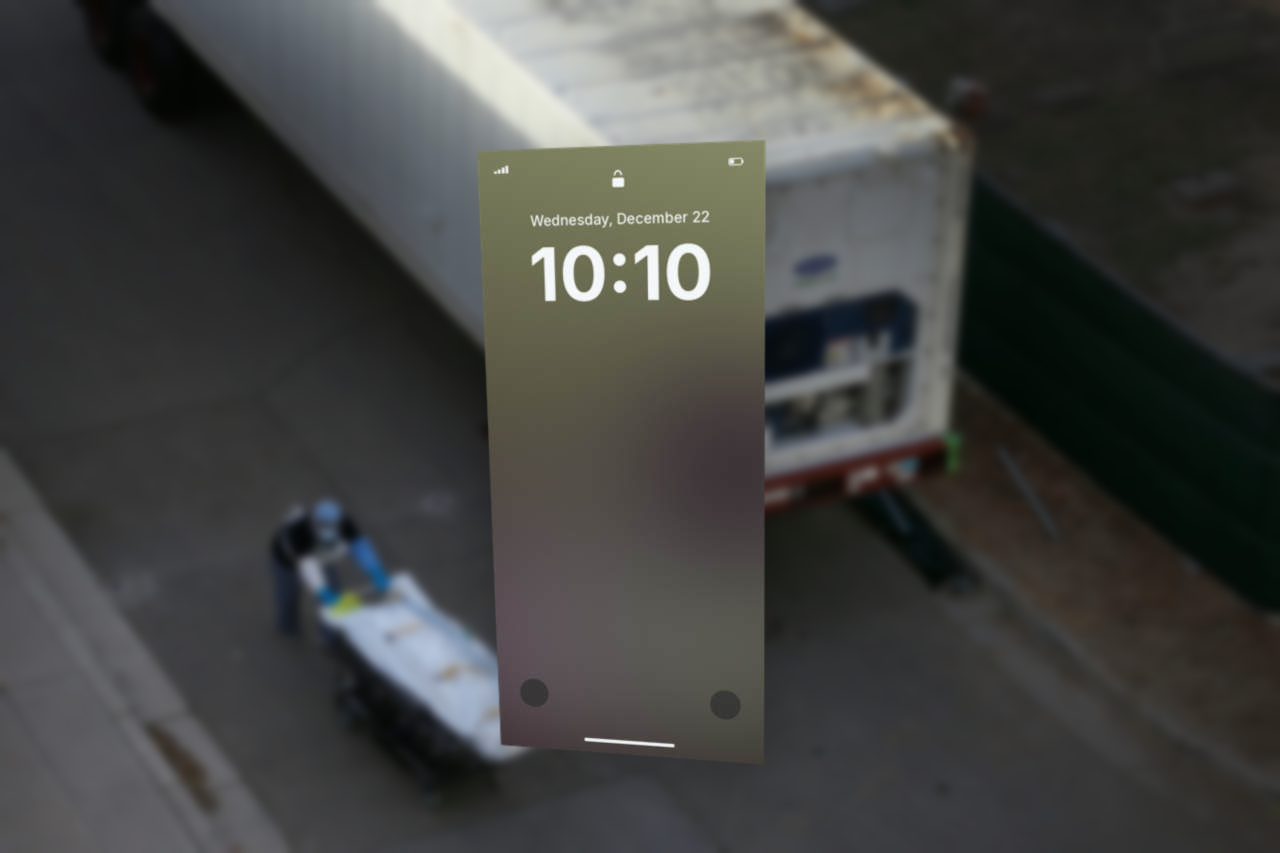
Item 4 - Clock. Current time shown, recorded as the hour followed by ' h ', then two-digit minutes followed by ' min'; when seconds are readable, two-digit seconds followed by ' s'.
10 h 10 min
